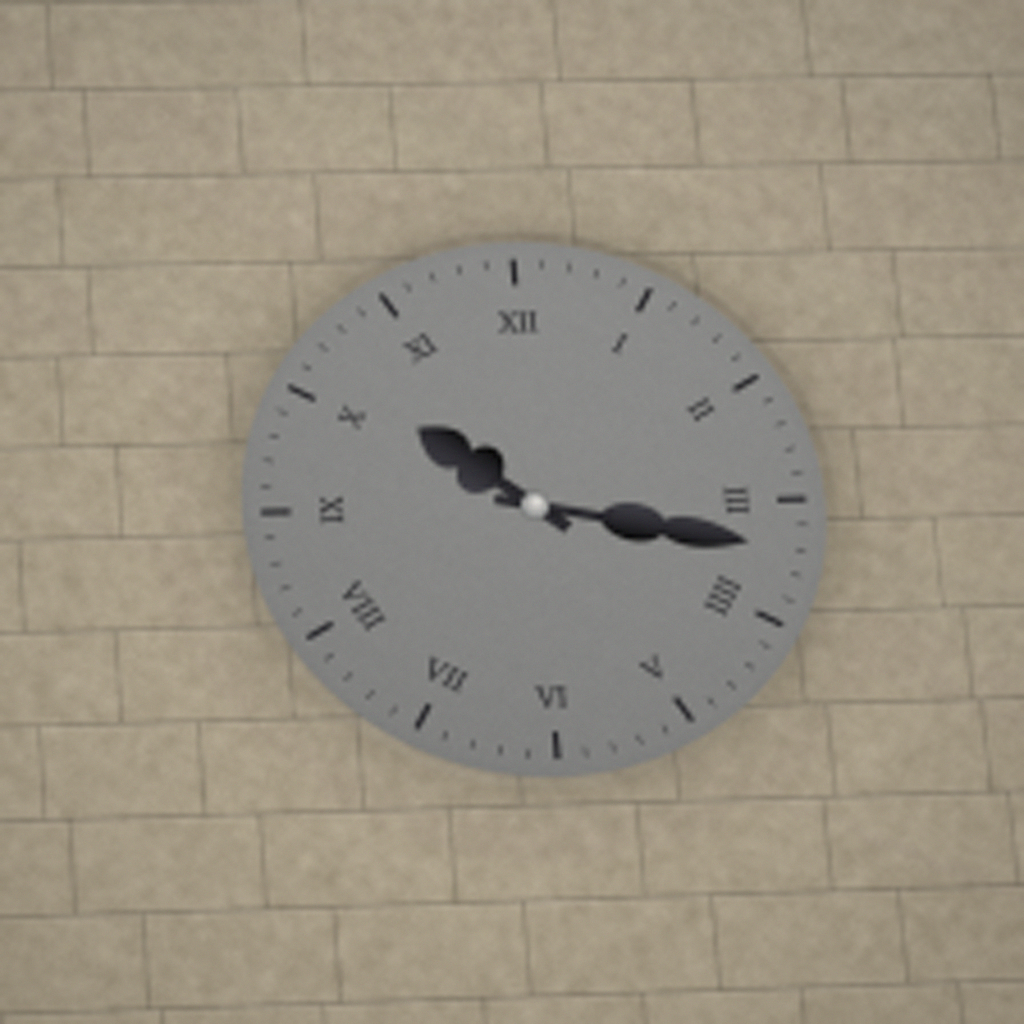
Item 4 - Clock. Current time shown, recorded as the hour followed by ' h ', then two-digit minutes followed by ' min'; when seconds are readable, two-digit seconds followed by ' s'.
10 h 17 min
